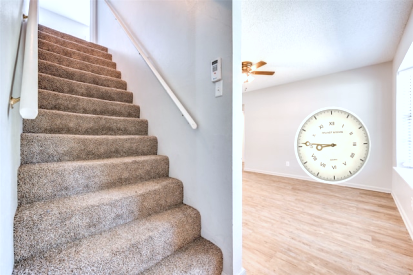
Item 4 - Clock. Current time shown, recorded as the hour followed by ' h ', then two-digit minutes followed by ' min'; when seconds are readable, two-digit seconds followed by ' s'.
8 h 46 min
